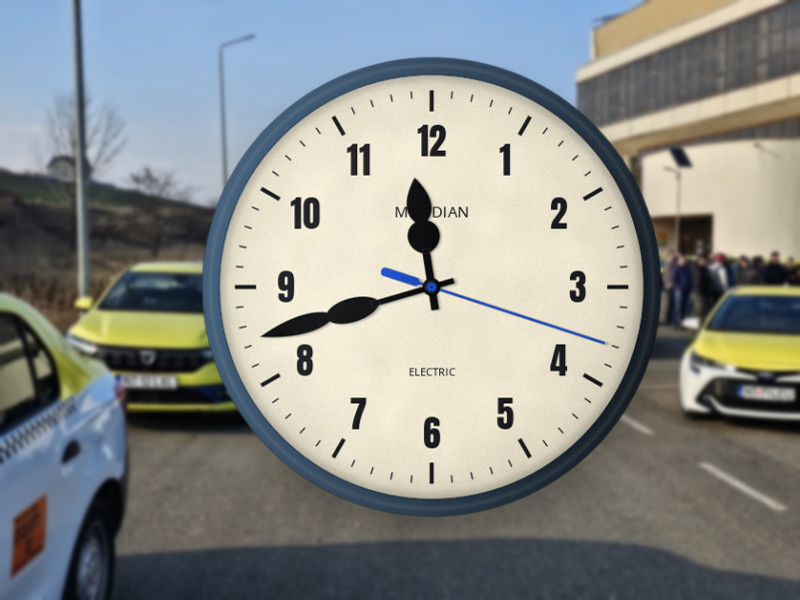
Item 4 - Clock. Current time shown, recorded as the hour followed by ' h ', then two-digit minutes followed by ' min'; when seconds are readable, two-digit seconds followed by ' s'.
11 h 42 min 18 s
